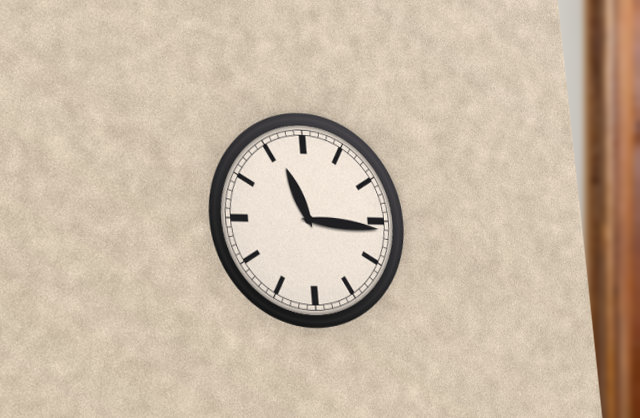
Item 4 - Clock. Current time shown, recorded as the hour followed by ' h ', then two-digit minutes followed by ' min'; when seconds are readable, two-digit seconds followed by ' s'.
11 h 16 min
